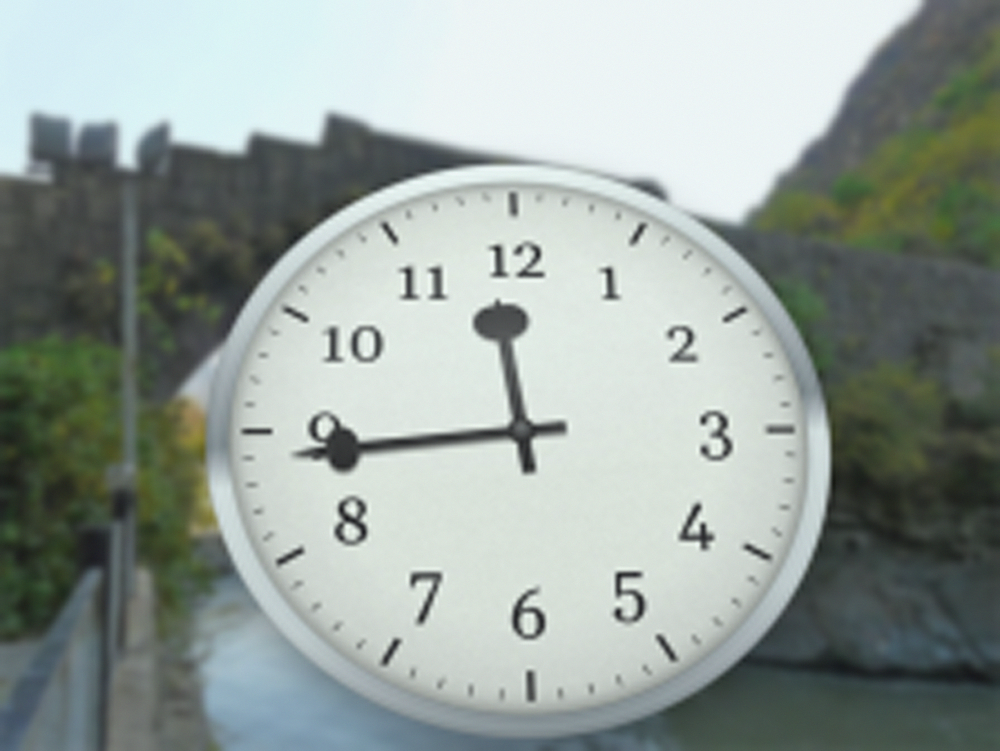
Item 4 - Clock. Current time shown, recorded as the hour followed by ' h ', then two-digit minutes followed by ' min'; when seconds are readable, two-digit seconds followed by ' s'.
11 h 44 min
